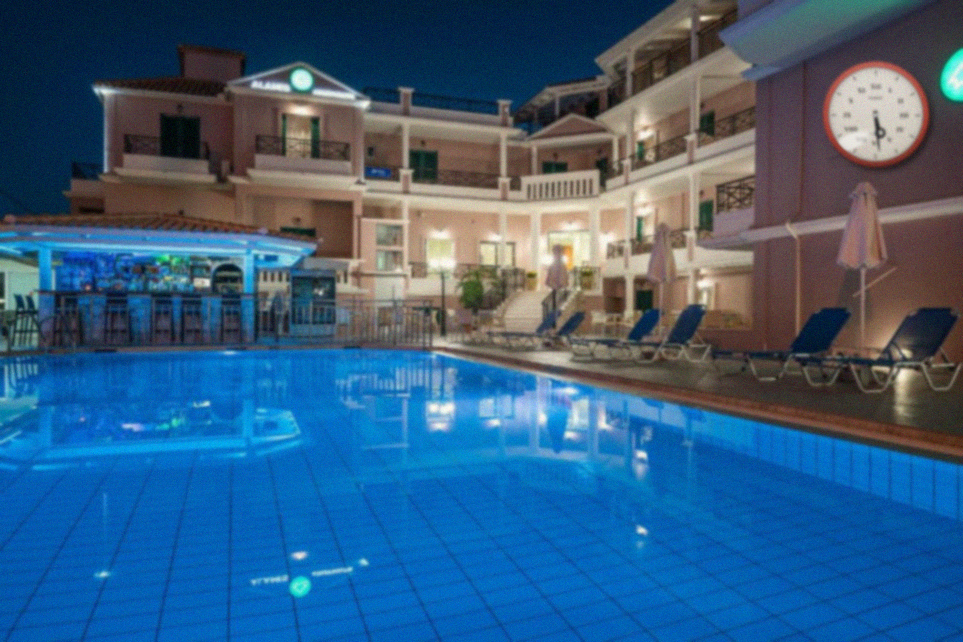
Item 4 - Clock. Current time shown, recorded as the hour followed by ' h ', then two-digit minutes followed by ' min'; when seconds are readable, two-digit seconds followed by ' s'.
5 h 29 min
